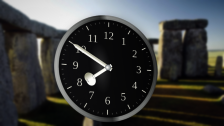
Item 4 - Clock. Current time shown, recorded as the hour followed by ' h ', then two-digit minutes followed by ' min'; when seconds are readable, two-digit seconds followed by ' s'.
7 h 50 min
